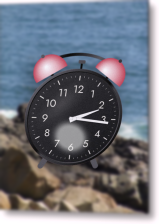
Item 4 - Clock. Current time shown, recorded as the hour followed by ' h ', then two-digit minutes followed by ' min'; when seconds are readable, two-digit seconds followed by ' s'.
2 h 16 min
